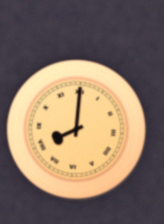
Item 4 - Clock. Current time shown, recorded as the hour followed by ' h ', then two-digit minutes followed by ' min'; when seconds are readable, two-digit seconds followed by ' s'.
8 h 00 min
